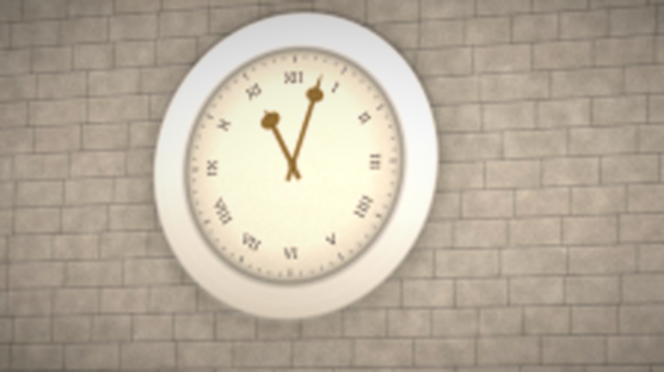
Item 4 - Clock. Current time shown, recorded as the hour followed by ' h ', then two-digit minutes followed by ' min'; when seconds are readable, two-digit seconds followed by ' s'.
11 h 03 min
